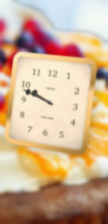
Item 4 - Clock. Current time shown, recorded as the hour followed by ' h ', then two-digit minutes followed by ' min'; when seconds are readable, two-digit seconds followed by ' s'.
9 h 48 min
